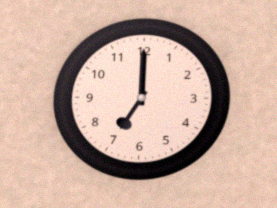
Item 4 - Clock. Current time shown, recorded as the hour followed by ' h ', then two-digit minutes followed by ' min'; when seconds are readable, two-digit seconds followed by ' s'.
7 h 00 min
